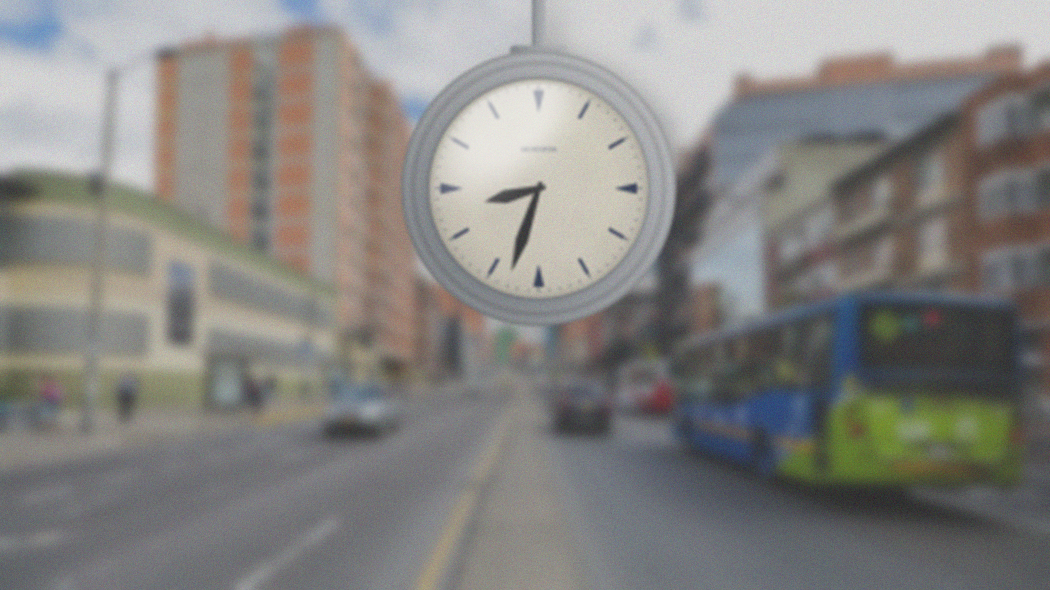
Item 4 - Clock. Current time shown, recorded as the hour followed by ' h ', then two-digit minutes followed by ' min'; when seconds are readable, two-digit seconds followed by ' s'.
8 h 33 min
